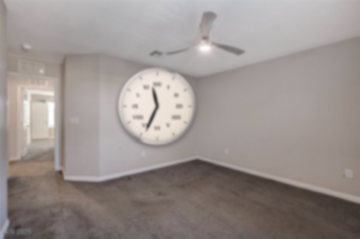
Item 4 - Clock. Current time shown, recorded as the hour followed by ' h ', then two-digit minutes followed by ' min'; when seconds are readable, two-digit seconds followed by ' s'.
11 h 34 min
